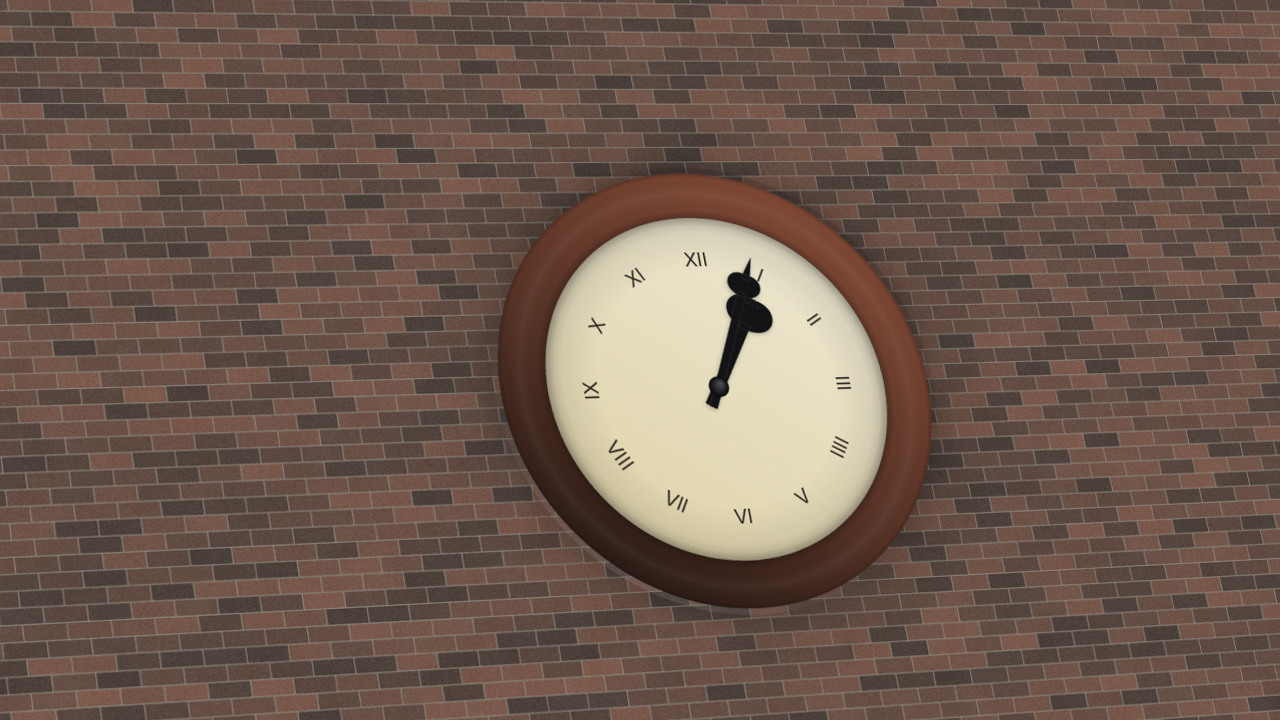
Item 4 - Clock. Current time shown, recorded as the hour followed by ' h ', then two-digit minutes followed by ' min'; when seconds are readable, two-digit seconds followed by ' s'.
1 h 04 min
